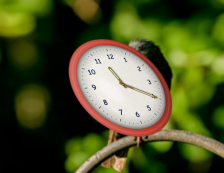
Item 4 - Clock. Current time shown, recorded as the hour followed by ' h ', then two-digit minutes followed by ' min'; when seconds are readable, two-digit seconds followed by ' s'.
11 h 20 min
